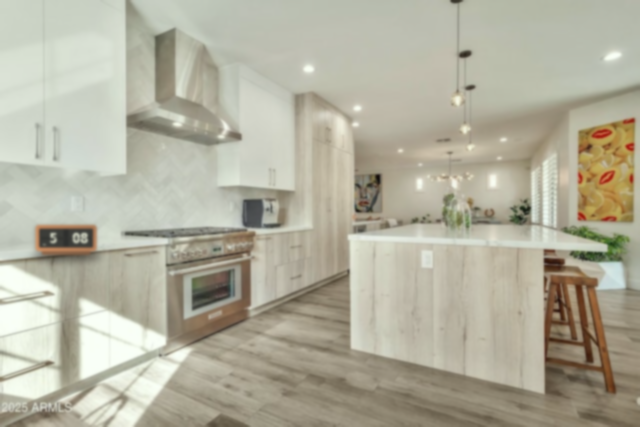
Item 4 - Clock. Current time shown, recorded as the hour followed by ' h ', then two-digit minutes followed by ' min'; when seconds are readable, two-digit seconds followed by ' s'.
5 h 08 min
